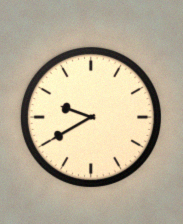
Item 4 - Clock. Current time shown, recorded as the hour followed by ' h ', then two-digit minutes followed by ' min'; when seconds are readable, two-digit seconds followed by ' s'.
9 h 40 min
